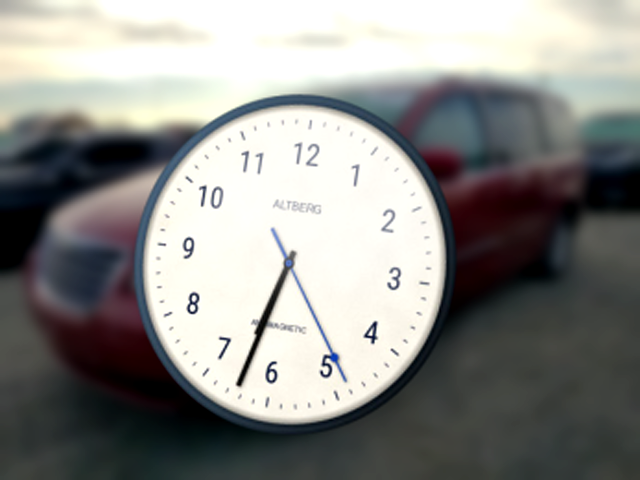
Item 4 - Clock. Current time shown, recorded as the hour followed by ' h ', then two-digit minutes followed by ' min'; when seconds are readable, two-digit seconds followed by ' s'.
6 h 32 min 24 s
